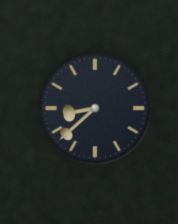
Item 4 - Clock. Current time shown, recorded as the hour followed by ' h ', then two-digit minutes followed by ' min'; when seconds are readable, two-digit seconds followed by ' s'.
8 h 38 min
